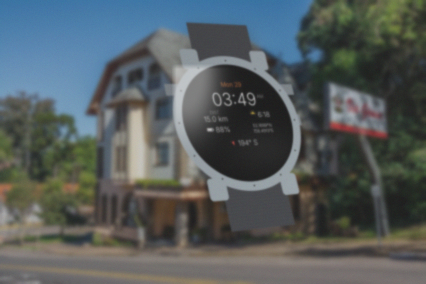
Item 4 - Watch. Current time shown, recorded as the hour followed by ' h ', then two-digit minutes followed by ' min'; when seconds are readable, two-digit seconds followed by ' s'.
3 h 49 min
